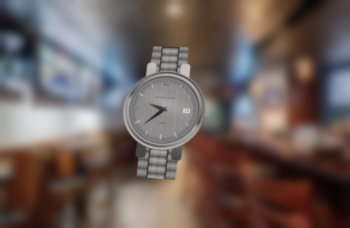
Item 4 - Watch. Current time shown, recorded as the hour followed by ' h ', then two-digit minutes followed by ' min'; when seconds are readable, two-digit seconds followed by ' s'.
9 h 38 min
